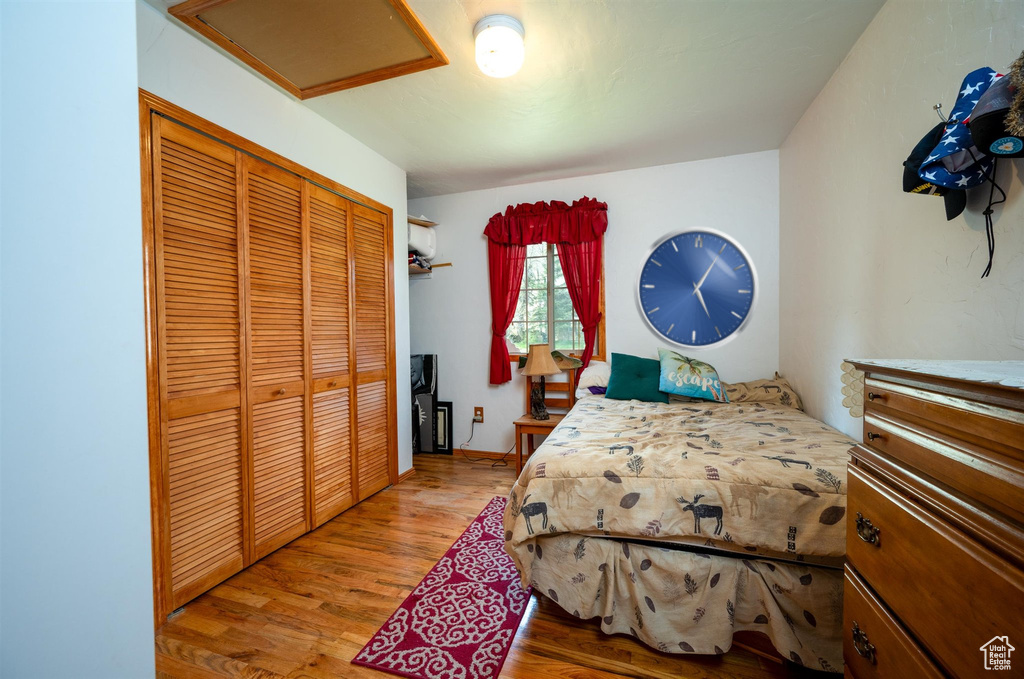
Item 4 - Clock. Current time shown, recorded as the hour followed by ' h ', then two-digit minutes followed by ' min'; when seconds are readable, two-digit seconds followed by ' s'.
5 h 05 min
